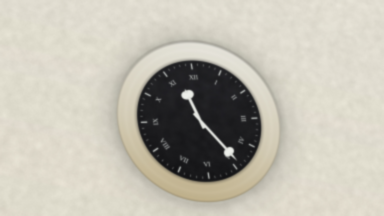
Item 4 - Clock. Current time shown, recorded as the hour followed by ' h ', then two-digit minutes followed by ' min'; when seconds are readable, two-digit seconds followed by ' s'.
11 h 24 min
